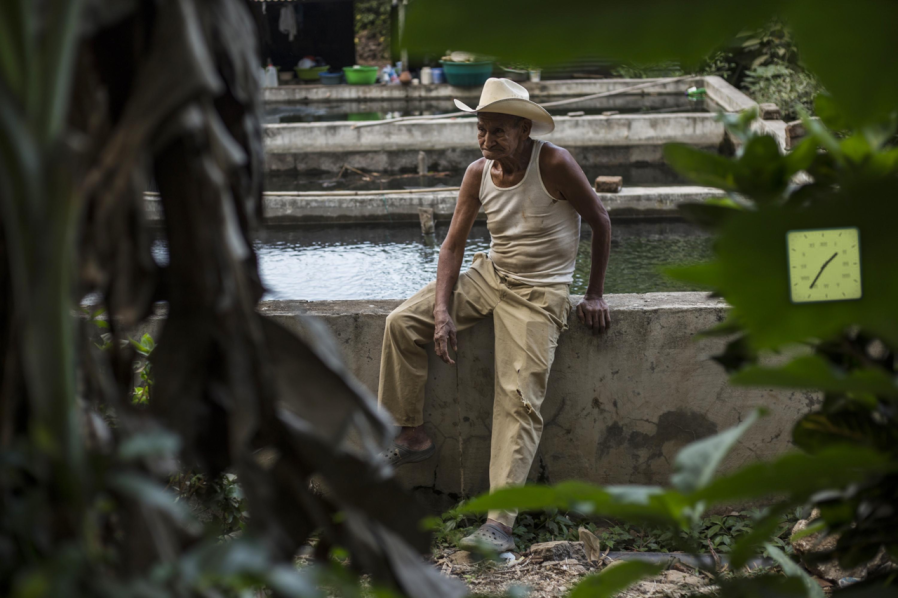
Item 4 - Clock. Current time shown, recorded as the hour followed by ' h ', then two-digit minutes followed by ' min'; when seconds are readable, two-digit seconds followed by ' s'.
1 h 36 min
